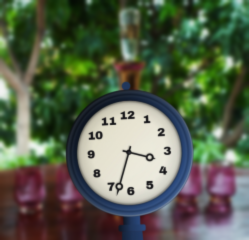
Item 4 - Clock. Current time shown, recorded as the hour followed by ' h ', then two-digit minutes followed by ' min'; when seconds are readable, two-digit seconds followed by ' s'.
3 h 33 min
